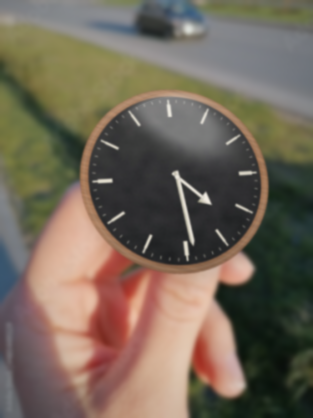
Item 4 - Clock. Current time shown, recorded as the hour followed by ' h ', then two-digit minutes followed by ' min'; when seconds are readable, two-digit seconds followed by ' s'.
4 h 29 min
